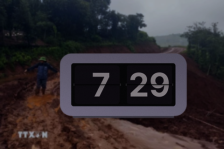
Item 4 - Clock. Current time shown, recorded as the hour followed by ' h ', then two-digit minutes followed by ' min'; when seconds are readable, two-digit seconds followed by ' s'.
7 h 29 min
